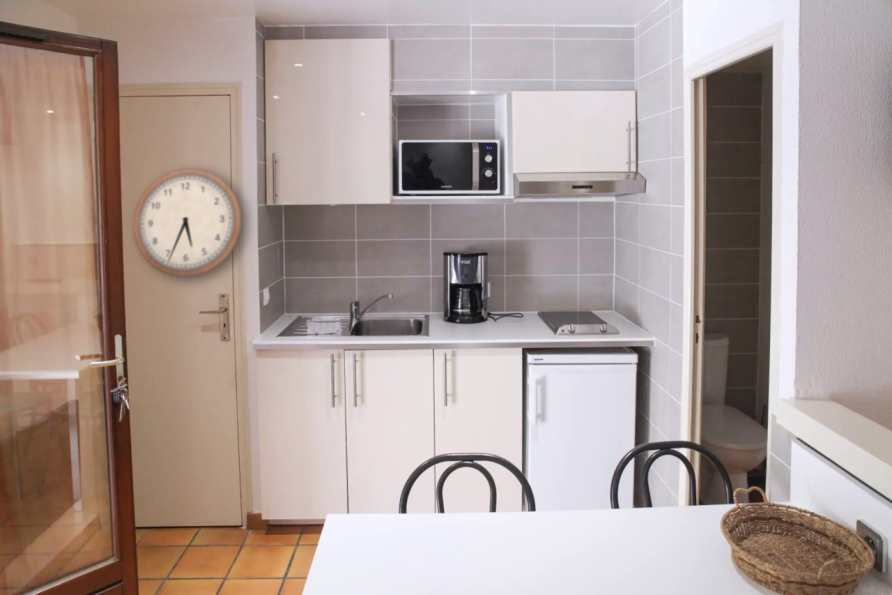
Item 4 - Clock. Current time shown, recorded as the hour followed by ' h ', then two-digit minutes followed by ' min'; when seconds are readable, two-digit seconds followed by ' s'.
5 h 34 min
